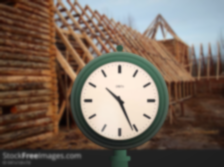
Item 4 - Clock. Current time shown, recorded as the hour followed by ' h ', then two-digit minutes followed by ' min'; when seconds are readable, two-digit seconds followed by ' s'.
10 h 26 min
